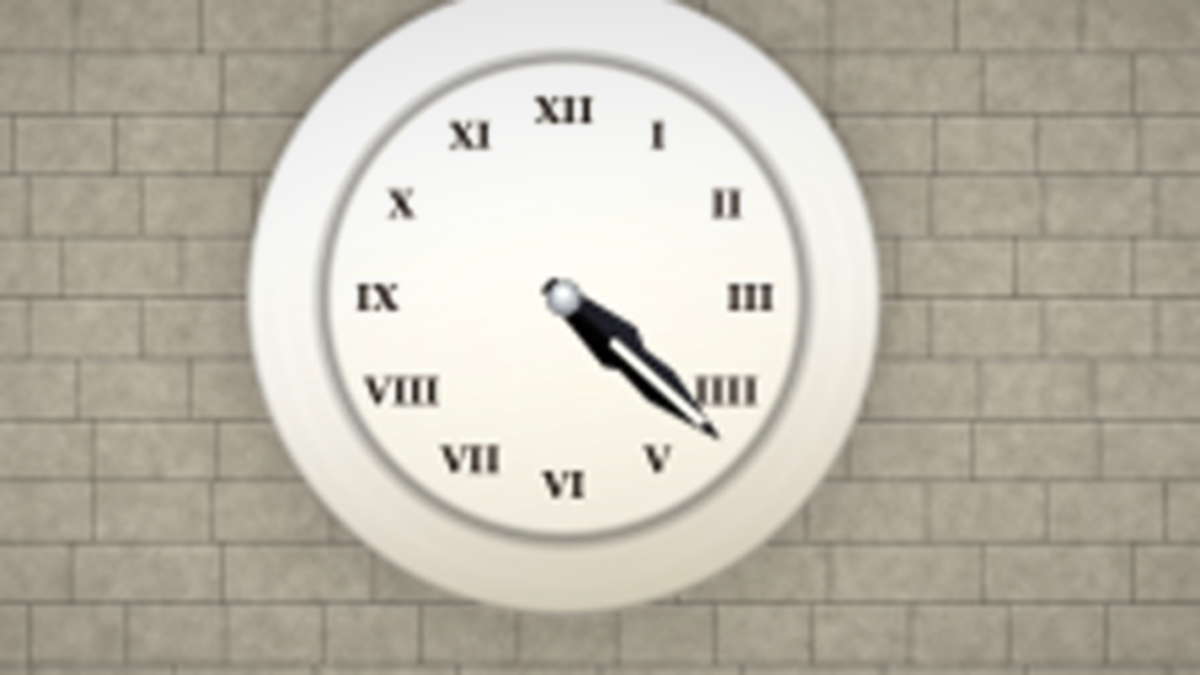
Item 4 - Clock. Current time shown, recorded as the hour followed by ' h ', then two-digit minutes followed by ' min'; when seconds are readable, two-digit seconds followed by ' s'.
4 h 22 min
